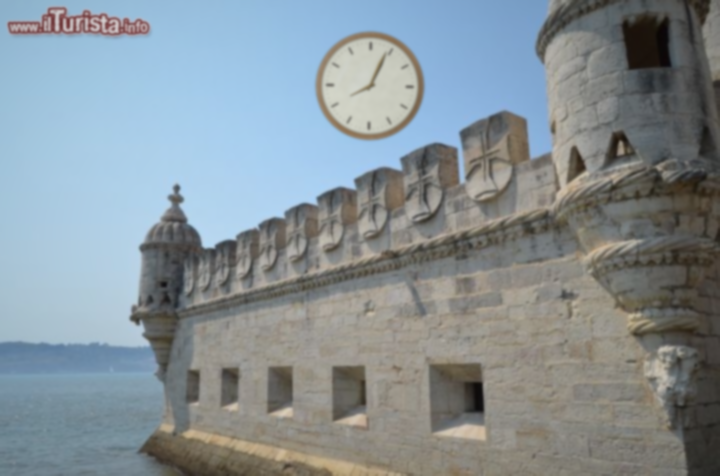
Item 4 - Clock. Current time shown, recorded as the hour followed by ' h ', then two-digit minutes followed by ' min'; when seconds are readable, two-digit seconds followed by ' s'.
8 h 04 min
